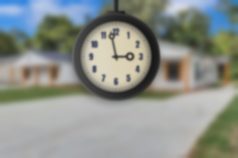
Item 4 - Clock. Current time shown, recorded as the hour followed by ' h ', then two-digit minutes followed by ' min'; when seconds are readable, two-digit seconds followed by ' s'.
2 h 58 min
